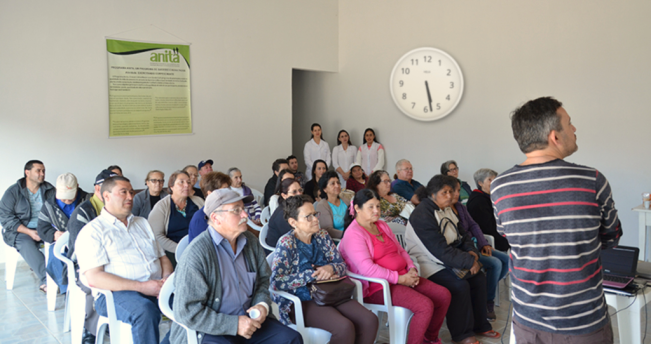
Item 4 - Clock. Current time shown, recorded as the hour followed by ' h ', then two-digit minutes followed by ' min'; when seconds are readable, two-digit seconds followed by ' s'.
5 h 28 min
